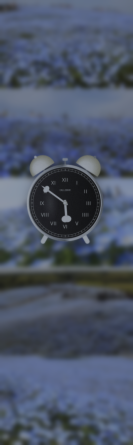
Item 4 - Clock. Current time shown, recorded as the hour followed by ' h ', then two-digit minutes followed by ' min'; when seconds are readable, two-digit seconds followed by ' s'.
5 h 51 min
